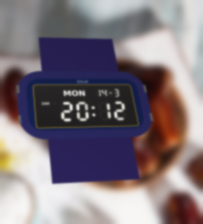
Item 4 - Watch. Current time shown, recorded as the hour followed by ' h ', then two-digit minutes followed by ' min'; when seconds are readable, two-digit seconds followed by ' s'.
20 h 12 min
